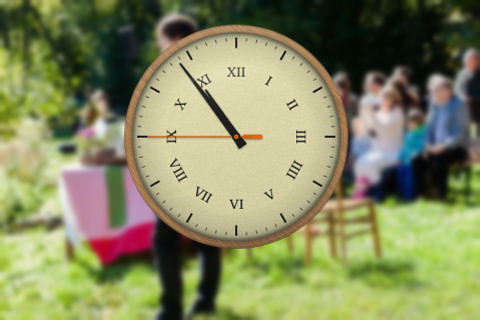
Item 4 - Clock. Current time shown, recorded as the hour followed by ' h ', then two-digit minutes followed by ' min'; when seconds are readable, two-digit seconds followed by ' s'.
10 h 53 min 45 s
